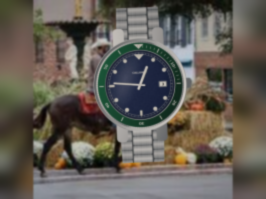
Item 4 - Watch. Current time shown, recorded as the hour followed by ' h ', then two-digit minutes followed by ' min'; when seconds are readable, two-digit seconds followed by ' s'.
12 h 46 min
